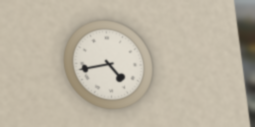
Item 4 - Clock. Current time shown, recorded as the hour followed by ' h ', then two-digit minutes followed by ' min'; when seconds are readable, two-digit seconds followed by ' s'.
4 h 43 min
